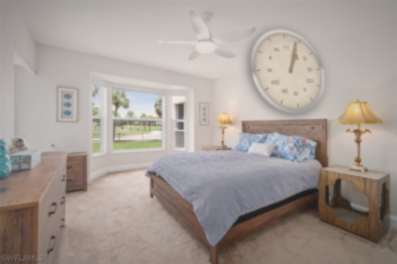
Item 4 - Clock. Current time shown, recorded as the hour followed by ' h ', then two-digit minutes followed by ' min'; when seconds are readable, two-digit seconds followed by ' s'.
1 h 04 min
